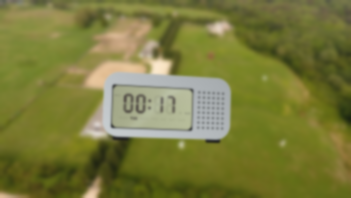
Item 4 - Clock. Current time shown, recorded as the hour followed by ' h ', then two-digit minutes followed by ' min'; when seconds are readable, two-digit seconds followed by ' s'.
0 h 17 min
